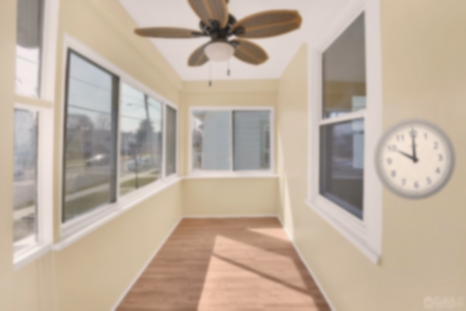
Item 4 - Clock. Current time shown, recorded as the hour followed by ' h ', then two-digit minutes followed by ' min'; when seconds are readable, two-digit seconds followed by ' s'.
10 h 00 min
